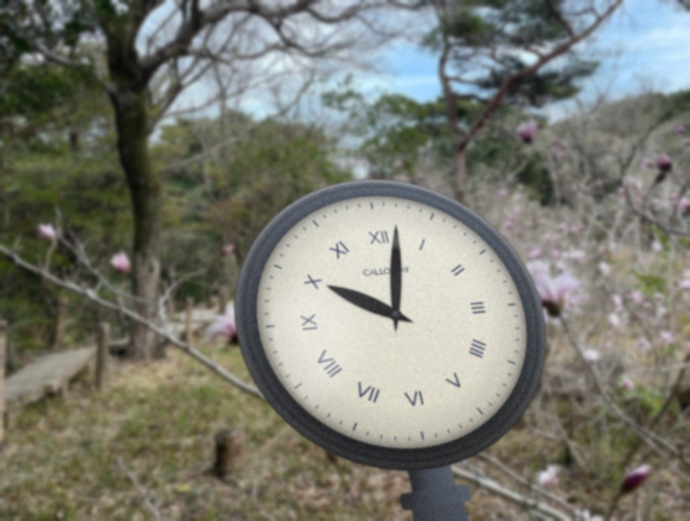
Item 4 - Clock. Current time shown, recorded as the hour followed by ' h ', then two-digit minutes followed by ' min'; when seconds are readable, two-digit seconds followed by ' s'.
10 h 02 min
